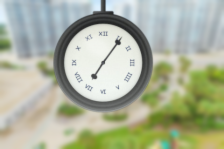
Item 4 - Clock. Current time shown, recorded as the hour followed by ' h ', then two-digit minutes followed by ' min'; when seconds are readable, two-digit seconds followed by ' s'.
7 h 06 min
